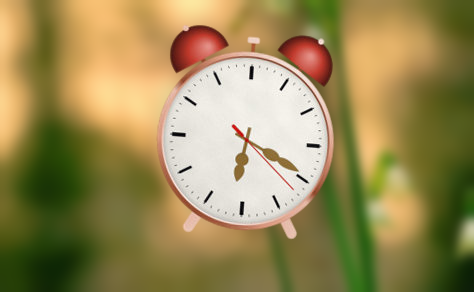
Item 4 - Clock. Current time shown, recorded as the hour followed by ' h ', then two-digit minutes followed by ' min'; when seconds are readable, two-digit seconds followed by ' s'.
6 h 19 min 22 s
